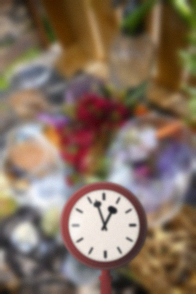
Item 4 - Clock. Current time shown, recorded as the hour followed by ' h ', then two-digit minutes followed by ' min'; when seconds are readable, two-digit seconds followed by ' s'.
12 h 57 min
